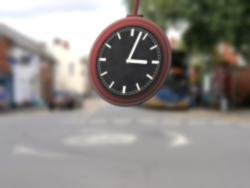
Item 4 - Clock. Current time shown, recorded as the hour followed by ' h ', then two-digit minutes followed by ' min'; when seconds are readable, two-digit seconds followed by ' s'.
3 h 03 min
